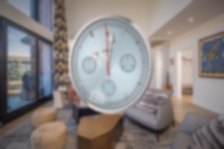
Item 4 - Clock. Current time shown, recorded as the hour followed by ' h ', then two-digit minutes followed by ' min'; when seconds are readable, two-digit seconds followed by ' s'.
10 h 02 min
